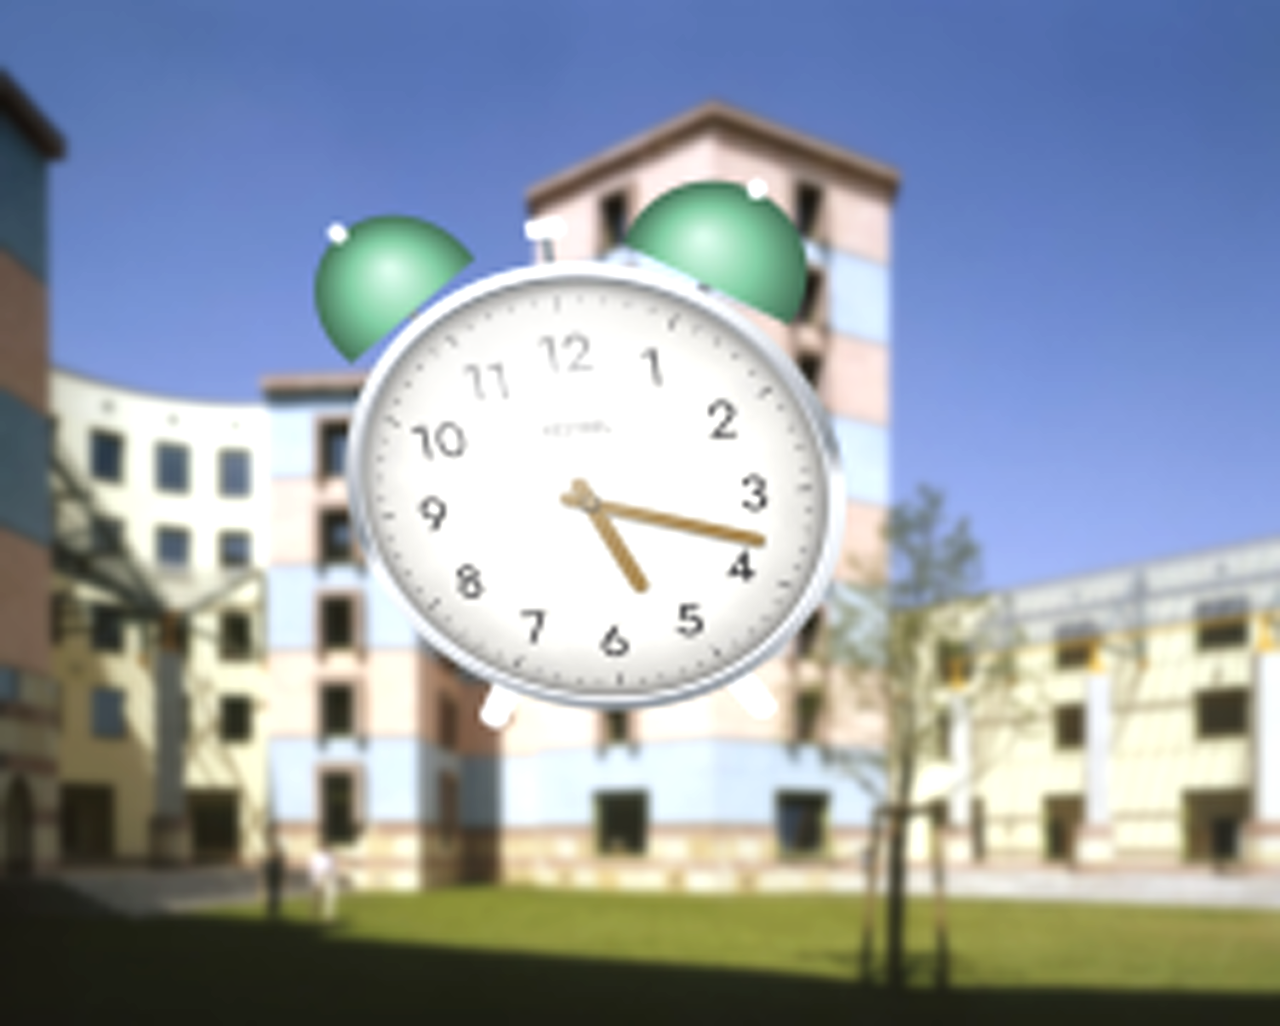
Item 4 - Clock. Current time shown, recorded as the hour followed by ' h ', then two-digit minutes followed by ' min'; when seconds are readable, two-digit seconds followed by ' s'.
5 h 18 min
